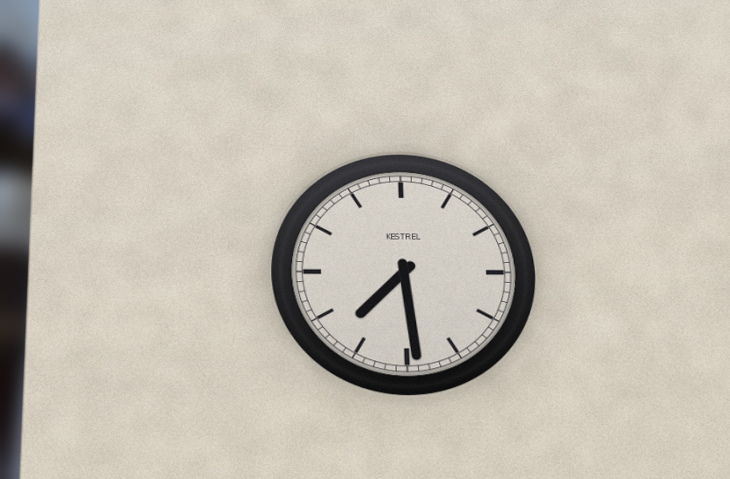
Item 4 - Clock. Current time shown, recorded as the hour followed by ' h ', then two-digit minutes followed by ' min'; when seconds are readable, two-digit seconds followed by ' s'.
7 h 29 min
